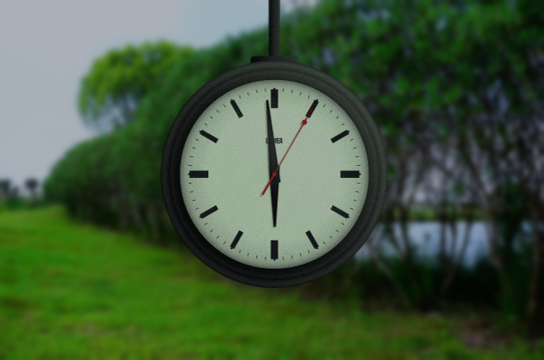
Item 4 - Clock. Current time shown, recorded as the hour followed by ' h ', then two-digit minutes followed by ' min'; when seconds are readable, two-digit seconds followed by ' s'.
5 h 59 min 05 s
